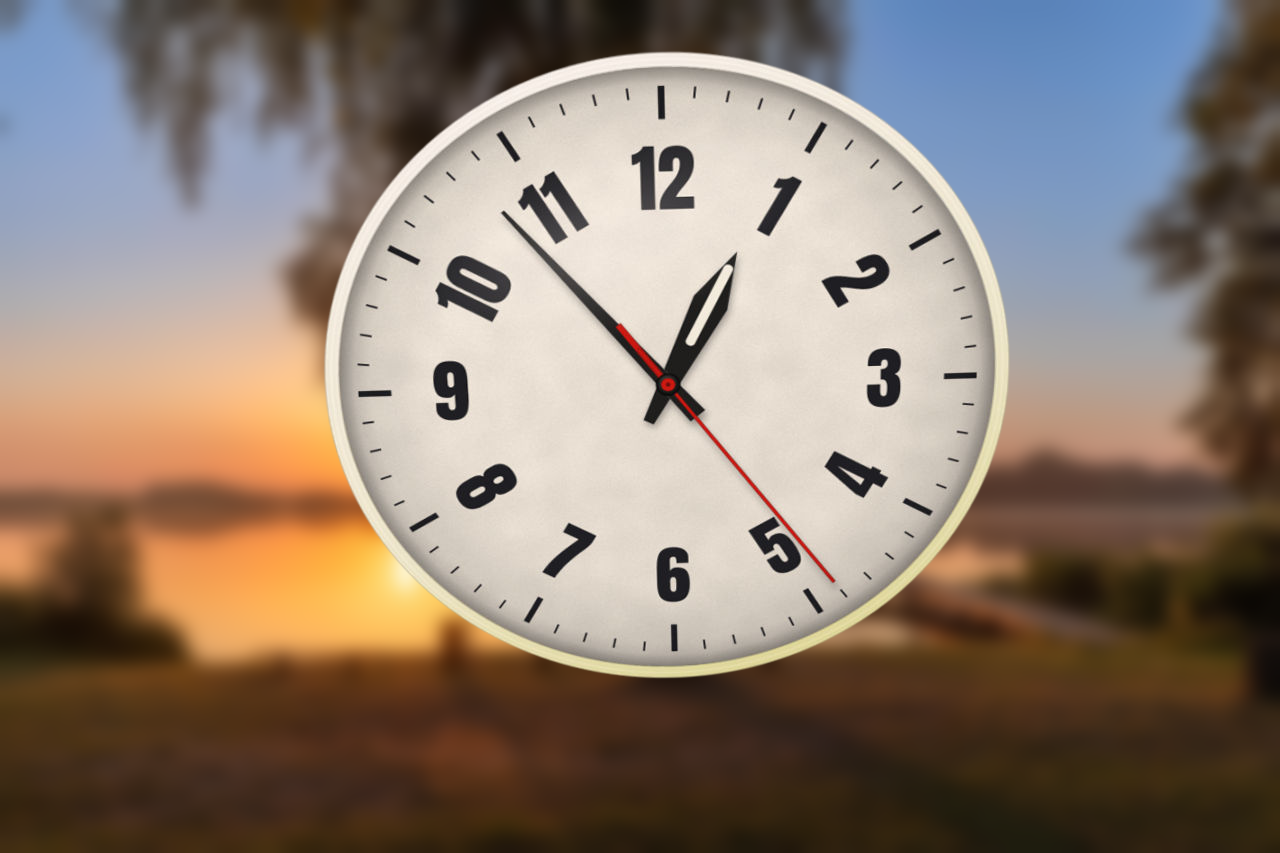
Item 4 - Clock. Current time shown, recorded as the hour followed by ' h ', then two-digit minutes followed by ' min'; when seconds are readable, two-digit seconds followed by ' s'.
12 h 53 min 24 s
